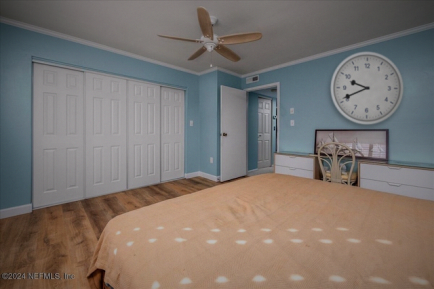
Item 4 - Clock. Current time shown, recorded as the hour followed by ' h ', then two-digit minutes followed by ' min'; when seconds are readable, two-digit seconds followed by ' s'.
9 h 41 min
